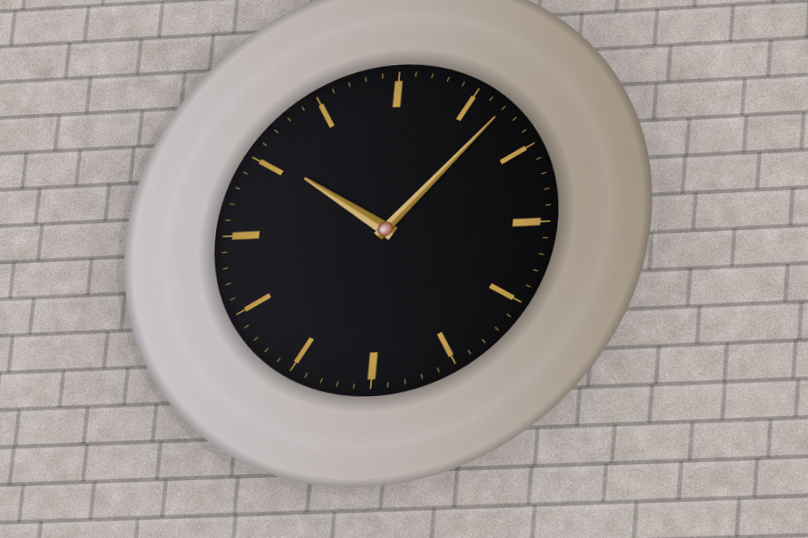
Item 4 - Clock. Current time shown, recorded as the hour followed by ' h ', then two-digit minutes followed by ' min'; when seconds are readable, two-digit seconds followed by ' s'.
10 h 07 min
